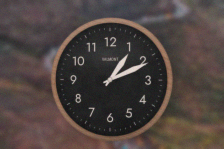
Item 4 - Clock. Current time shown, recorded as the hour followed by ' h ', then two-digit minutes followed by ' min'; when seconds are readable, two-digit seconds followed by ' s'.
1 h 11 min
